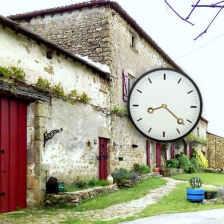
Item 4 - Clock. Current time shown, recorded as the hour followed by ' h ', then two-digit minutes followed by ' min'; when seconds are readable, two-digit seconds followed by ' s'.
8 h 22 min
